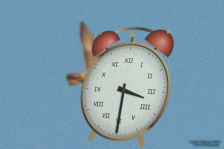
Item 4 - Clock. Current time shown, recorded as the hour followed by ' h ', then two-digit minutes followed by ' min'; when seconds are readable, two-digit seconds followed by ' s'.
3 h 30 min
